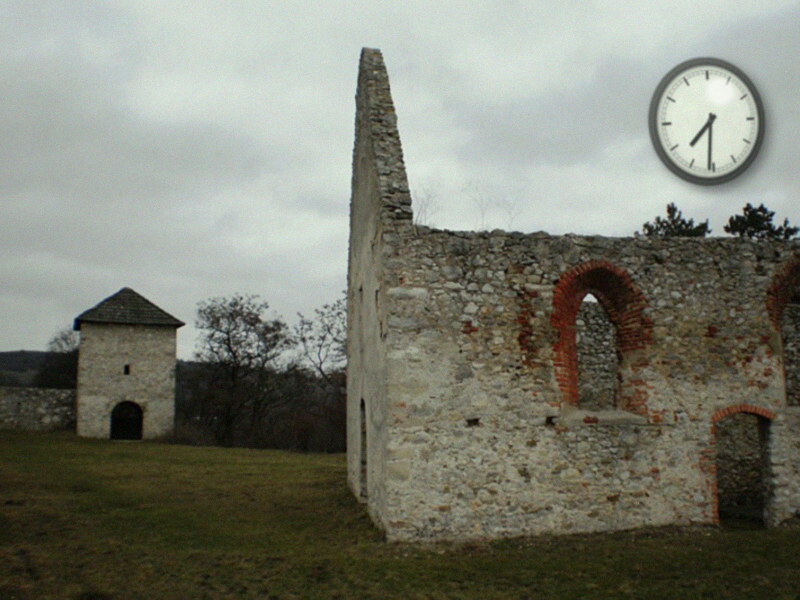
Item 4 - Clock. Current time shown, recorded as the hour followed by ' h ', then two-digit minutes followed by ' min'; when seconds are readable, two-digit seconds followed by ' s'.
7 h 31 min
